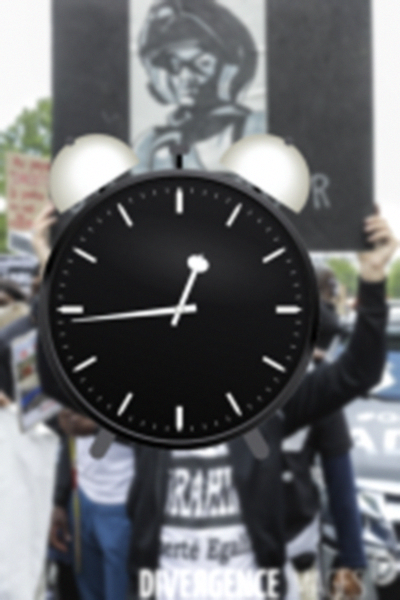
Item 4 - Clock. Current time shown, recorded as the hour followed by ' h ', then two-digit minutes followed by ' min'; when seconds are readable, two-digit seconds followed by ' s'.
12 h 44 min
